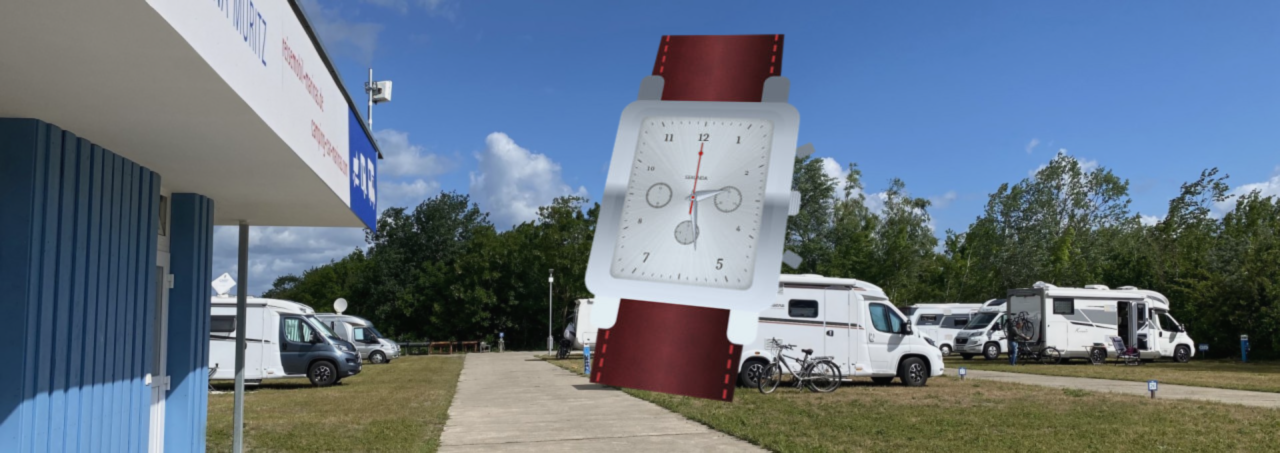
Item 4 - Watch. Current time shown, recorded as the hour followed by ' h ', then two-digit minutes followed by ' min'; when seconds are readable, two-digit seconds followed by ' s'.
2 h 28 min
